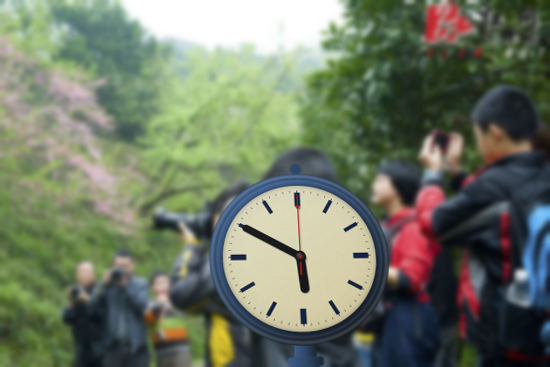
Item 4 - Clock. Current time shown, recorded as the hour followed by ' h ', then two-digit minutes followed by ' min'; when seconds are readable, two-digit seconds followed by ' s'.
5 h 50 min 00 s
